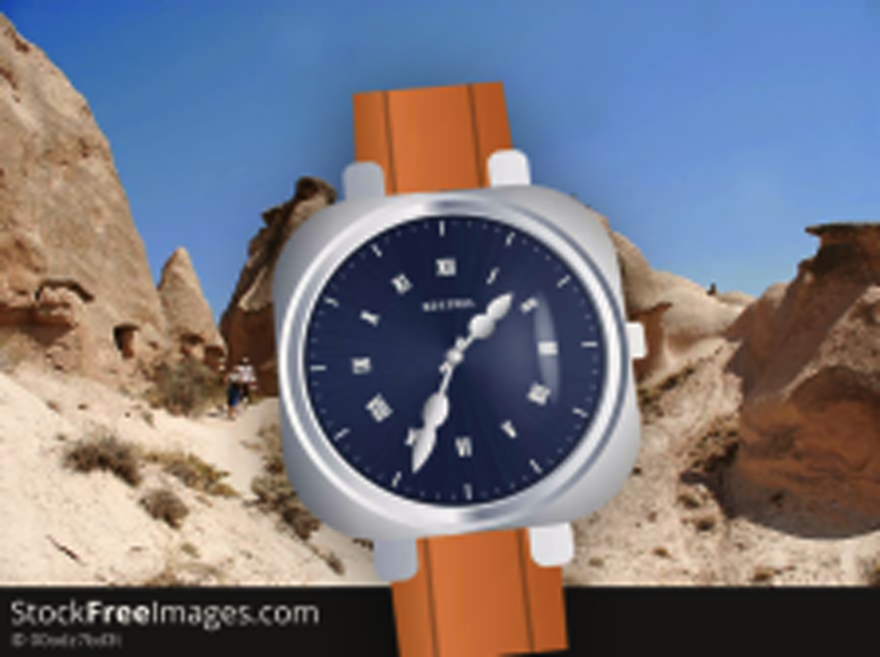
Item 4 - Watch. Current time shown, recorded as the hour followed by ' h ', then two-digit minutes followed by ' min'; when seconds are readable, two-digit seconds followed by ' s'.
1 h 34 min
